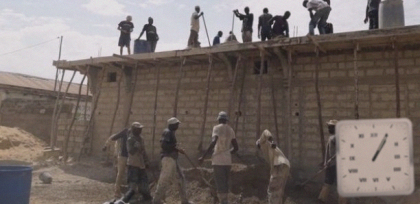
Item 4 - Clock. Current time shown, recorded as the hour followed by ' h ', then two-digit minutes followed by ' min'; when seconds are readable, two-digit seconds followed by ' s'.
1 h 05 min
